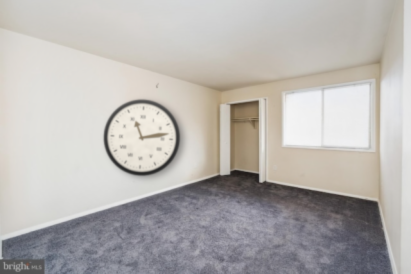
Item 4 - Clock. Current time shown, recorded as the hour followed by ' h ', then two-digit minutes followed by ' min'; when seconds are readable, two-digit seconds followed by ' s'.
11 h 13 min
